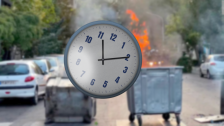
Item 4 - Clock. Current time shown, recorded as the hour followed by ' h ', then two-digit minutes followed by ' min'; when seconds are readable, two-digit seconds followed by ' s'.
11 h 10 min
